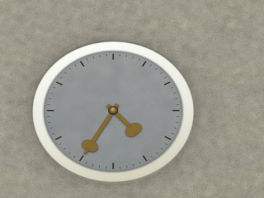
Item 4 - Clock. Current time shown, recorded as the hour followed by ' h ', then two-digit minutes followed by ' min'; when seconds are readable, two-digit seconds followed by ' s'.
4 h 35 min
